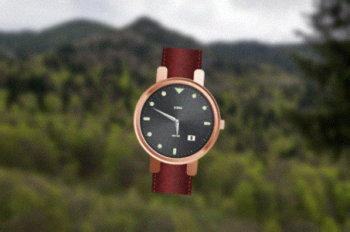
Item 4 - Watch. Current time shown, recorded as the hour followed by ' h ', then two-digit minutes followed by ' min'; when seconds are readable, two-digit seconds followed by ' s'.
5 h 49 min
